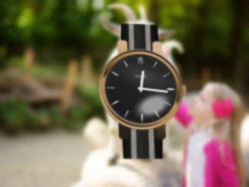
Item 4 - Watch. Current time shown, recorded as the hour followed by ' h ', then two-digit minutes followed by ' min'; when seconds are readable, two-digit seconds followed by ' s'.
12 h 16 min
